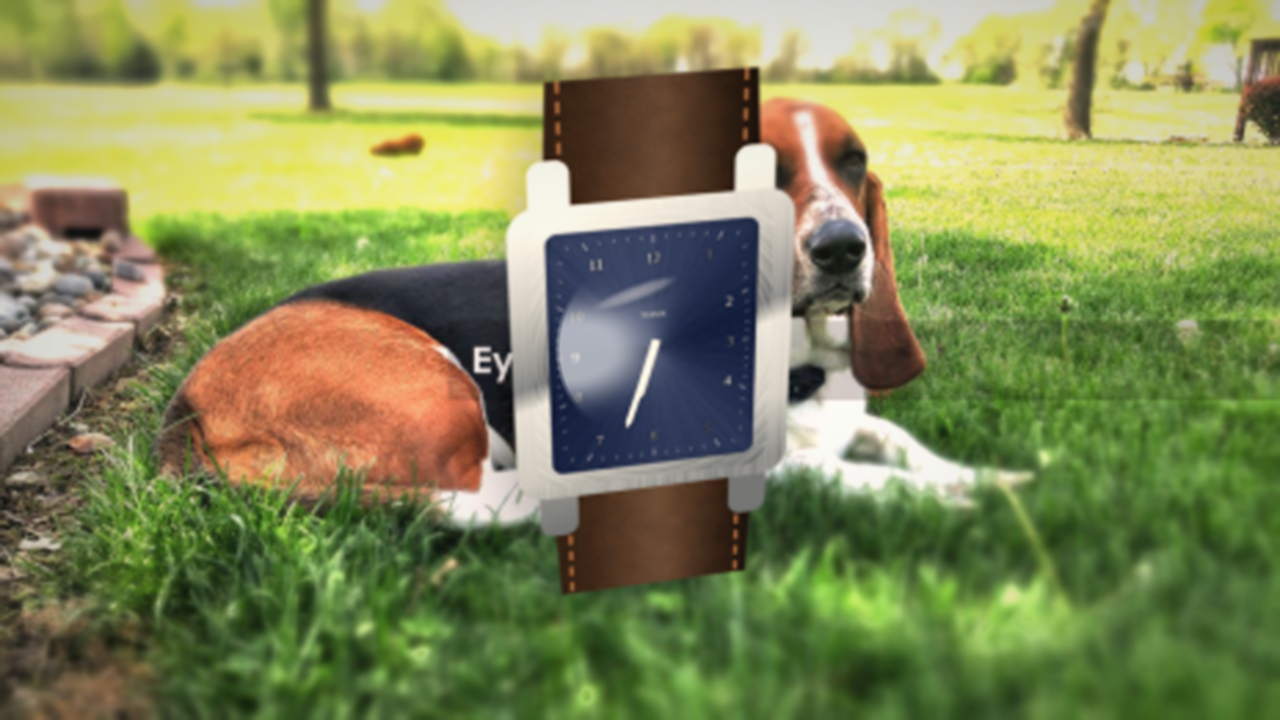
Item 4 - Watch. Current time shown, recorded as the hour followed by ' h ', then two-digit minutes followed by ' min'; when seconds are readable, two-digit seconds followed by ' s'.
6 h 33 min
